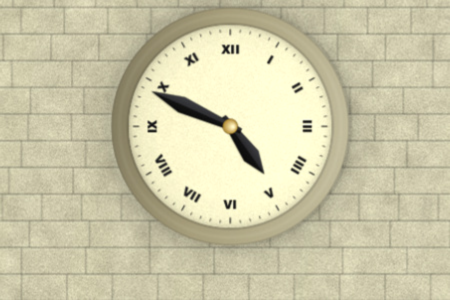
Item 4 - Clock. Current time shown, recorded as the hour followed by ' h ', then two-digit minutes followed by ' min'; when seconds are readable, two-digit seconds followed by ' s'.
4 h 49 min
